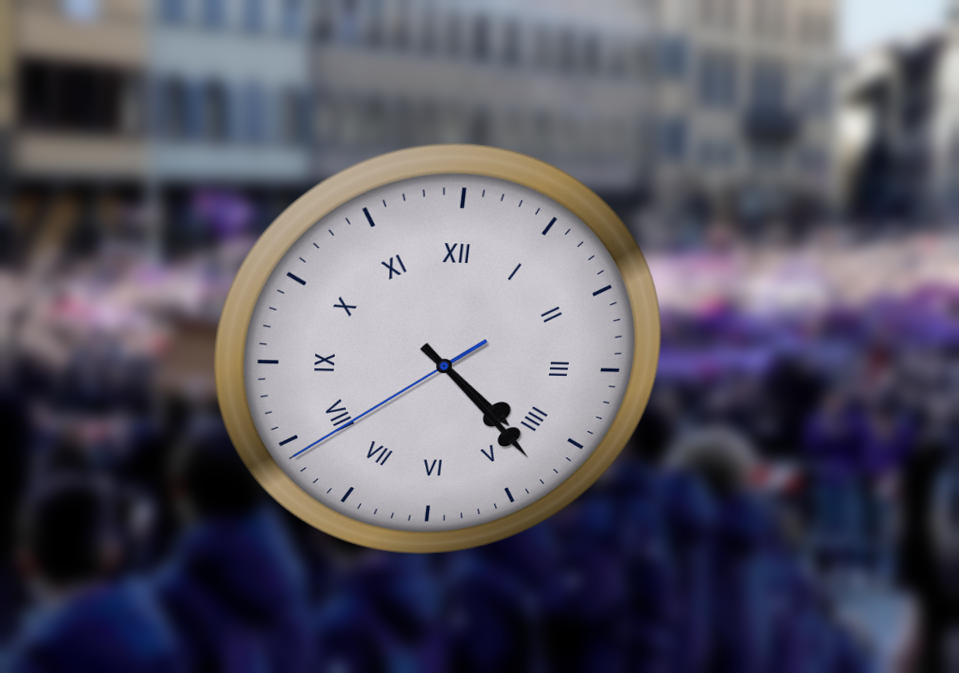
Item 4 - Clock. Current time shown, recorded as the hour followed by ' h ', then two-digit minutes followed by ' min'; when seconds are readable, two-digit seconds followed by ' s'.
4 h 22 min 39 s
